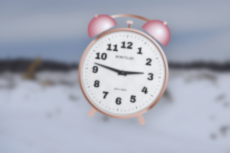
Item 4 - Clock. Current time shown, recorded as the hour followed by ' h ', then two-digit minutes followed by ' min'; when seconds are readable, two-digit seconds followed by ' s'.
2 h 47 min
